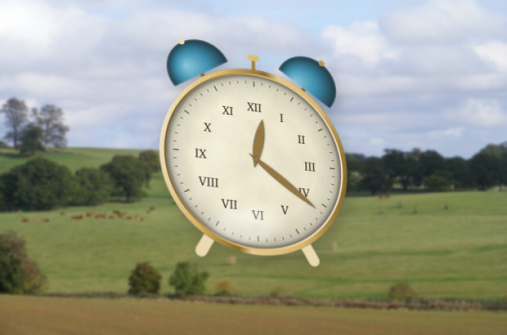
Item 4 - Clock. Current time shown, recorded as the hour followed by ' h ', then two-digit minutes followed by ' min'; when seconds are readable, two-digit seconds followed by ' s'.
12 h 21 min
